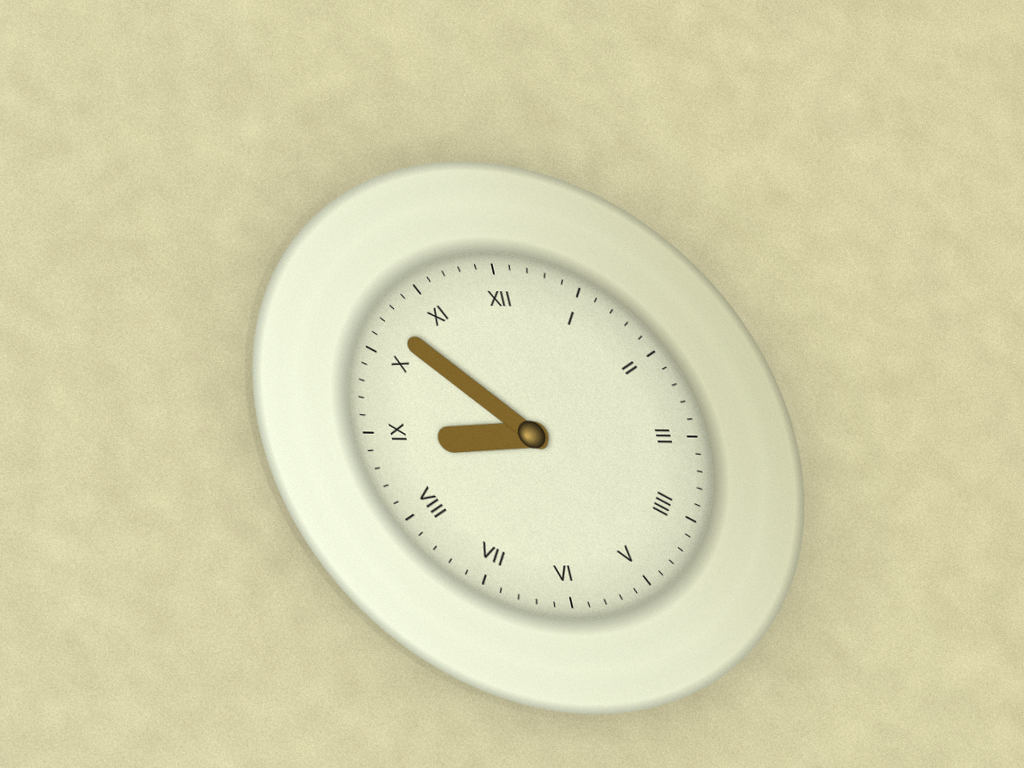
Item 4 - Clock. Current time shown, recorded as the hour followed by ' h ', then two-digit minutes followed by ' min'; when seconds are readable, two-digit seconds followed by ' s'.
8 h 52 min
